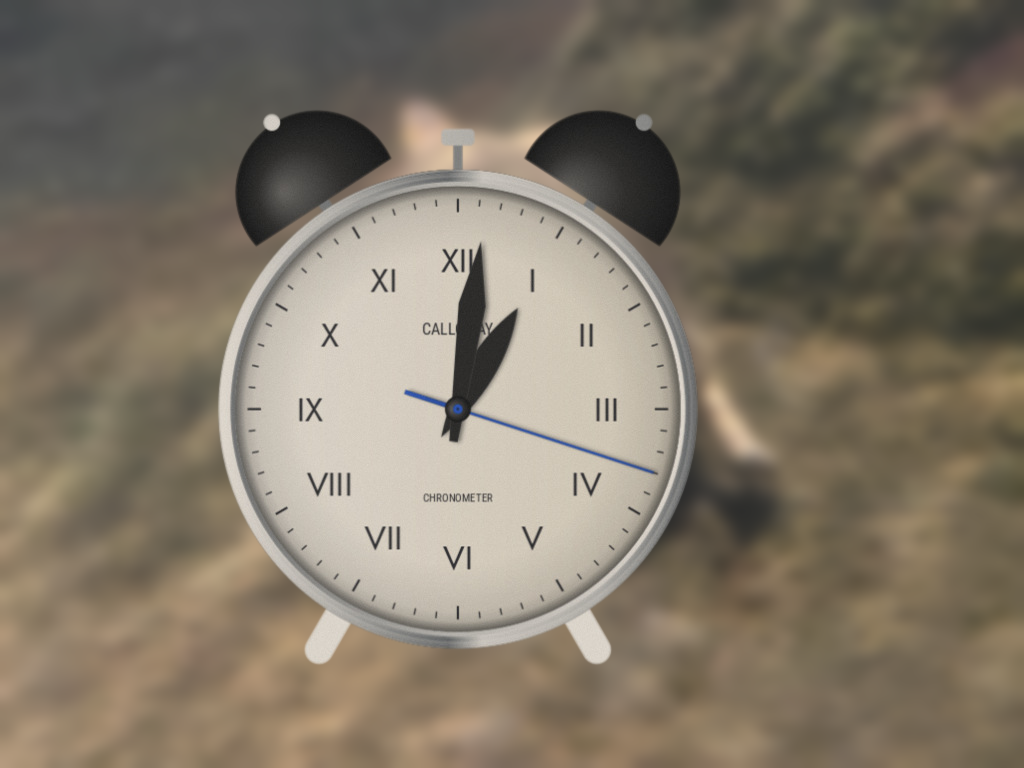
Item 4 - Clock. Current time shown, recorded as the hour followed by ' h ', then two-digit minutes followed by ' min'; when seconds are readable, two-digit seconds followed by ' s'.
1 h 01 min 18 s
